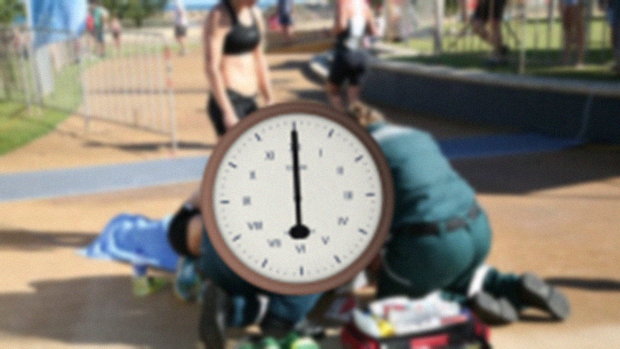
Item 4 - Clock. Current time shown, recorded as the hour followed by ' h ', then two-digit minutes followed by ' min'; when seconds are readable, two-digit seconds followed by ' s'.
6 h 00 min
